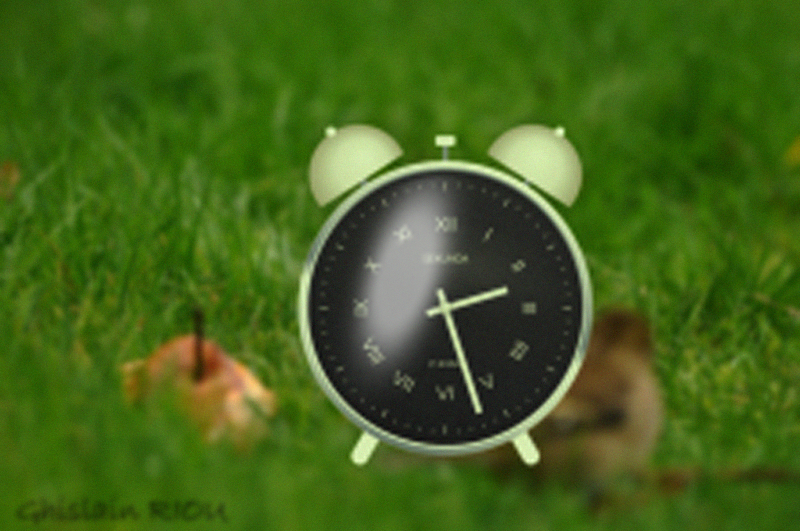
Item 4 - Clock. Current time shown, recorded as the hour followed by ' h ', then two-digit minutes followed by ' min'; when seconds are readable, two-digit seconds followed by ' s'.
2 h 27 min
